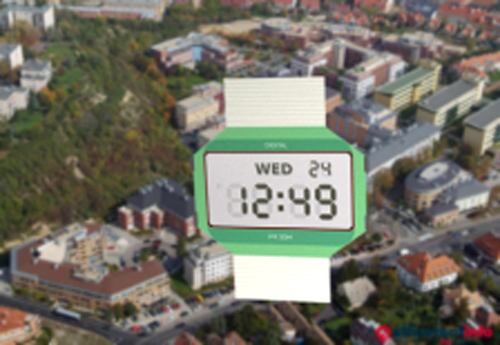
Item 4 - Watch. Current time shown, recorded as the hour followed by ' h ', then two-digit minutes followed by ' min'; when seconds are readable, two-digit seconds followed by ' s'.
12 h 49 min
